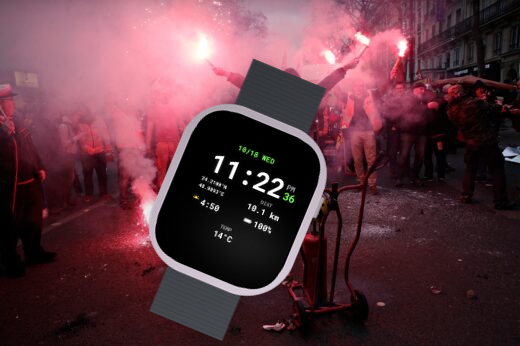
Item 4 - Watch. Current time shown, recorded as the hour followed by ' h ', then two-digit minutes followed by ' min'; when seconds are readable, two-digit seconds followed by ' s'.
11 h 22 min 36 s
